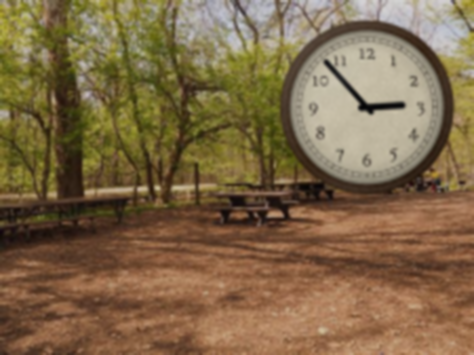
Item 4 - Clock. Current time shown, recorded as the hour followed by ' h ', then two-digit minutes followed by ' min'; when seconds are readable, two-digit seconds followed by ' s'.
2 h 53 min
